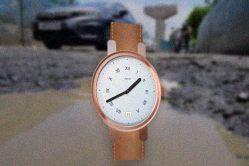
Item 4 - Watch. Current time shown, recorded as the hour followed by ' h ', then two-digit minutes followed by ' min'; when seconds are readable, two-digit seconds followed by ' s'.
1 h 41 min
